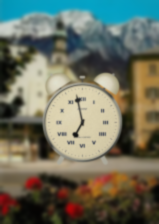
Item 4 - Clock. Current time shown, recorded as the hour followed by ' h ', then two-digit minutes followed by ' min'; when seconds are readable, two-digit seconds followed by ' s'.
6 h 58 min
